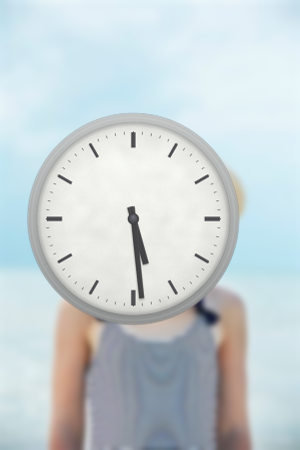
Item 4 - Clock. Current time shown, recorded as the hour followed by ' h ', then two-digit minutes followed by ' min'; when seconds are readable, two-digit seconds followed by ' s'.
5 h 29 min
